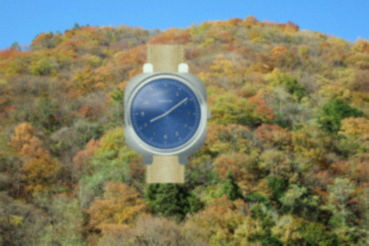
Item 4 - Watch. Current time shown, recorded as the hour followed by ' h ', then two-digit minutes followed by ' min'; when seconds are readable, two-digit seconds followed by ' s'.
8 h 09 min
